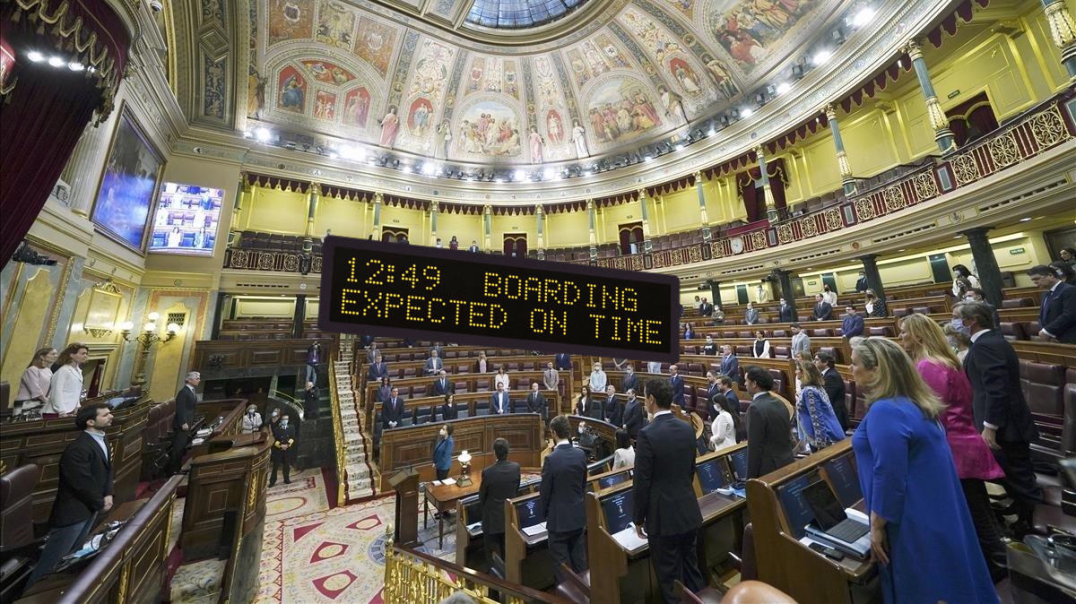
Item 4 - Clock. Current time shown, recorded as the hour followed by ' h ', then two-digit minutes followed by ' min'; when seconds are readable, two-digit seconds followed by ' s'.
12 h 49 min
